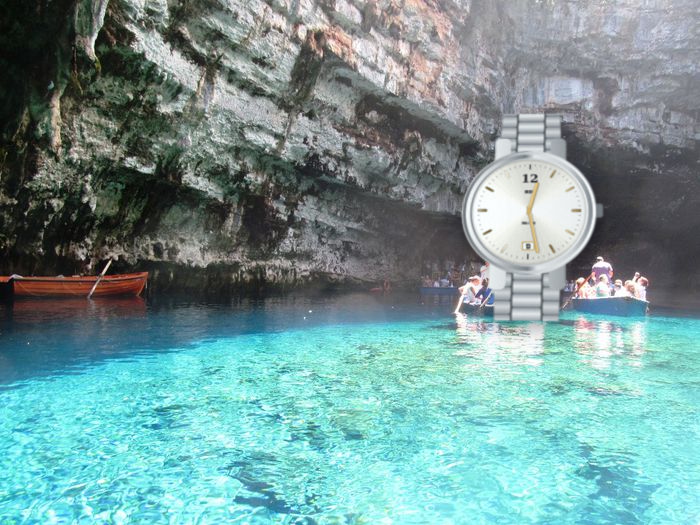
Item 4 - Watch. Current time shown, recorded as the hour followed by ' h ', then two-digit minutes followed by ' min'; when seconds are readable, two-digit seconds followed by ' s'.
12 h 28 min
